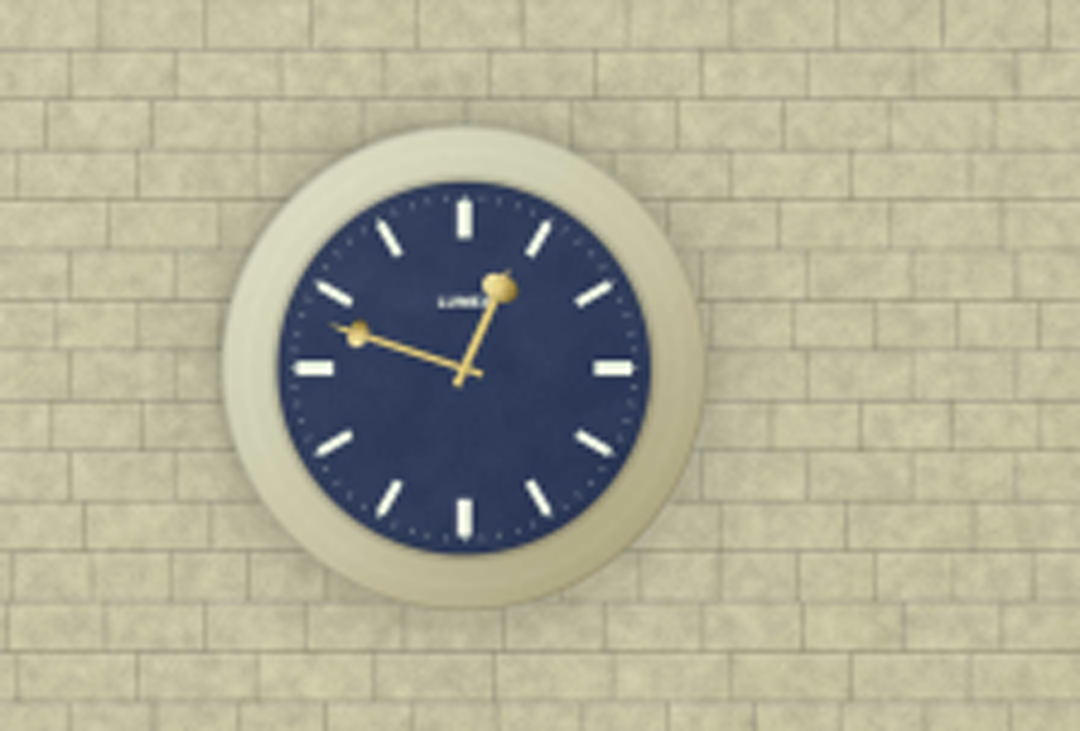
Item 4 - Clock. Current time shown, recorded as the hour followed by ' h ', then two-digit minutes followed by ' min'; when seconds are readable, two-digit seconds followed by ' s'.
12 h 48 min
